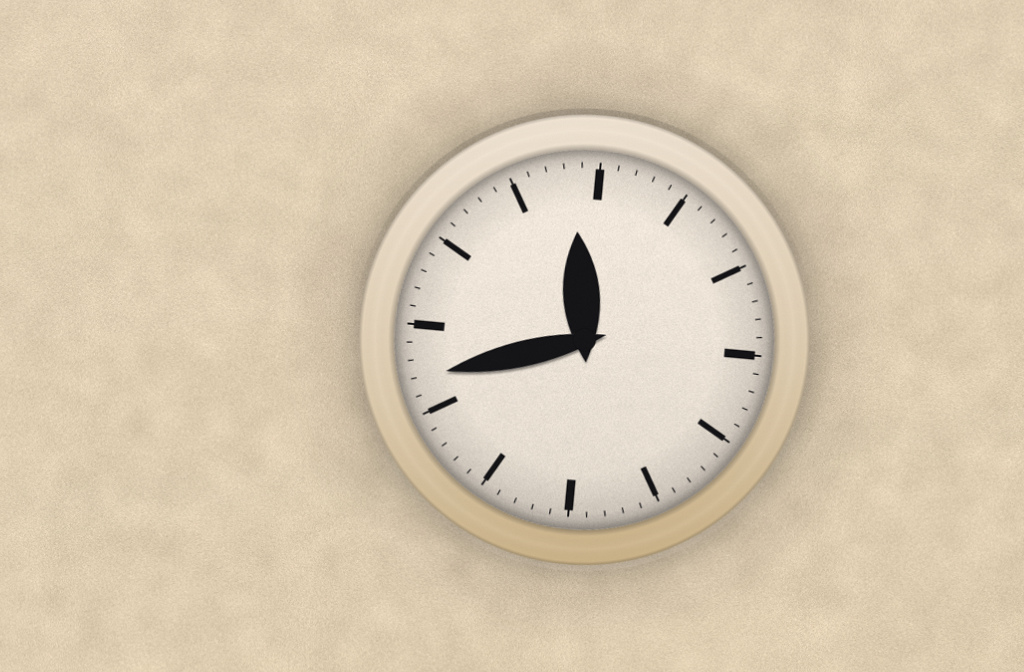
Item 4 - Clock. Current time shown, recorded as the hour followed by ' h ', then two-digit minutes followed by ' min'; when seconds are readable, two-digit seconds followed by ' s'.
11 h 42 min
